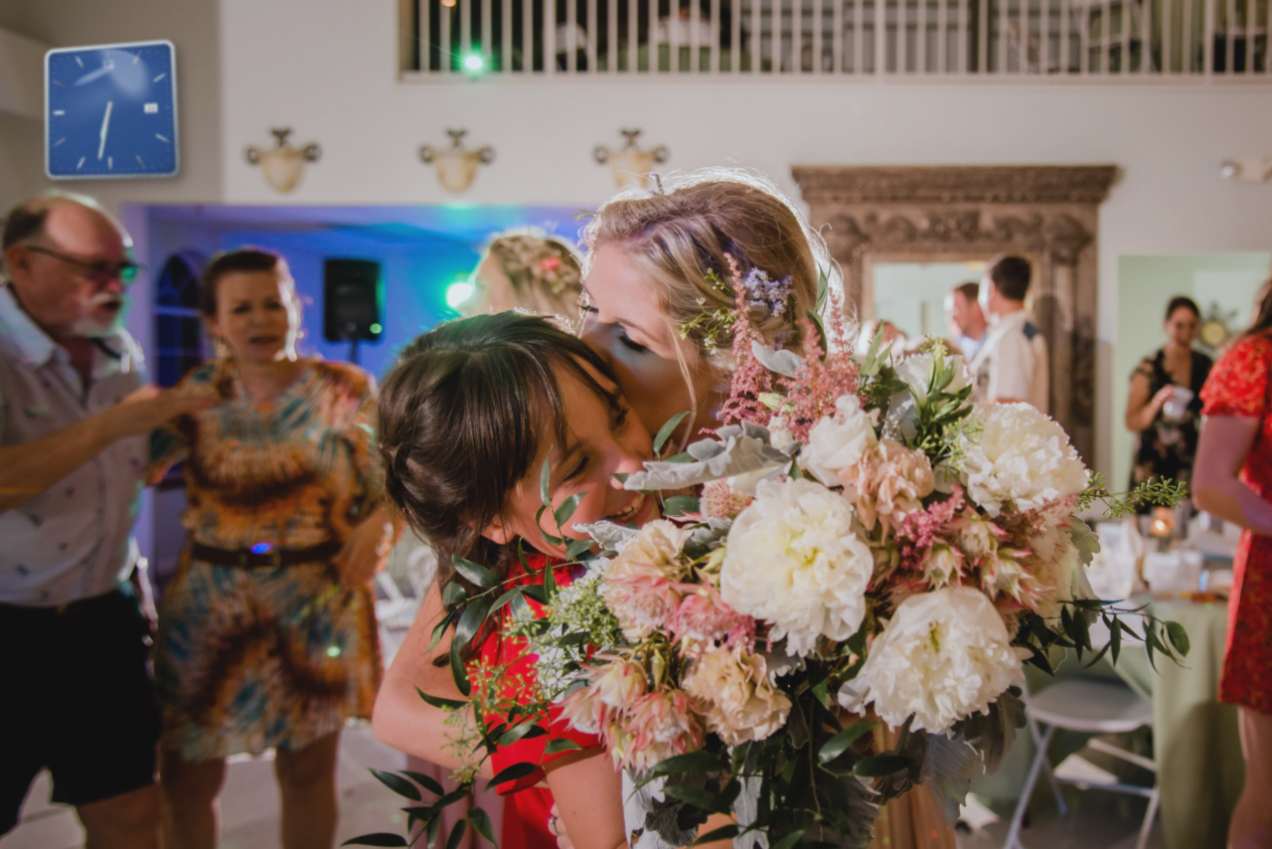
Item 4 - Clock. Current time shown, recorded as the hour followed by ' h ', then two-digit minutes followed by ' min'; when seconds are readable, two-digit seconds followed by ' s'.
6 h 32 min
